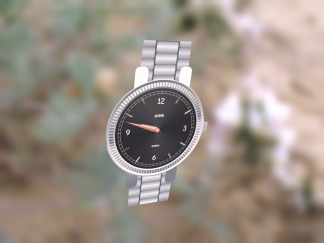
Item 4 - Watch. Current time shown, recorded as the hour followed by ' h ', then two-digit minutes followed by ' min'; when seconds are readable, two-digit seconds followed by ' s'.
9 h 48 min
